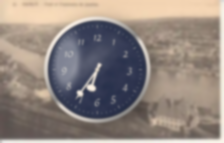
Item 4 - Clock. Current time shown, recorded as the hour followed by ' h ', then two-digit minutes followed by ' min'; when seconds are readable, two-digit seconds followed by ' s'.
6 h 36 min
